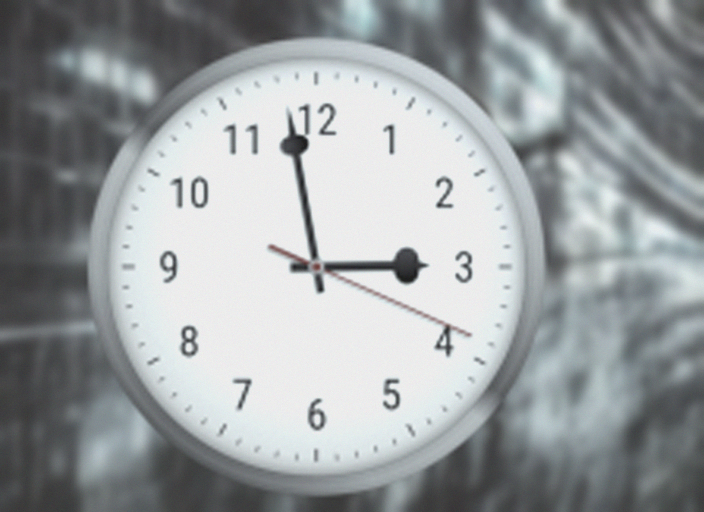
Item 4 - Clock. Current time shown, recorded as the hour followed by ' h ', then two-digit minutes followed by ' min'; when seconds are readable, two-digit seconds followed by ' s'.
2 h 58 min 19 s
